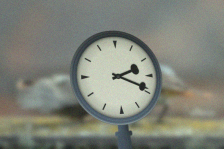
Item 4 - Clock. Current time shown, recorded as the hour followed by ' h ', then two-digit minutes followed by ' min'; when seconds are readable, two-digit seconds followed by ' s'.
2 h 19 min
